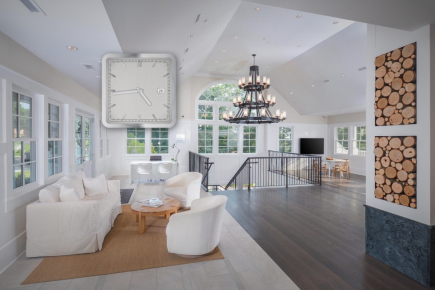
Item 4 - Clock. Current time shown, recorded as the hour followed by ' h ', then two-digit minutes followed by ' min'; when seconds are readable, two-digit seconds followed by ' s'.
4 h 44 min
